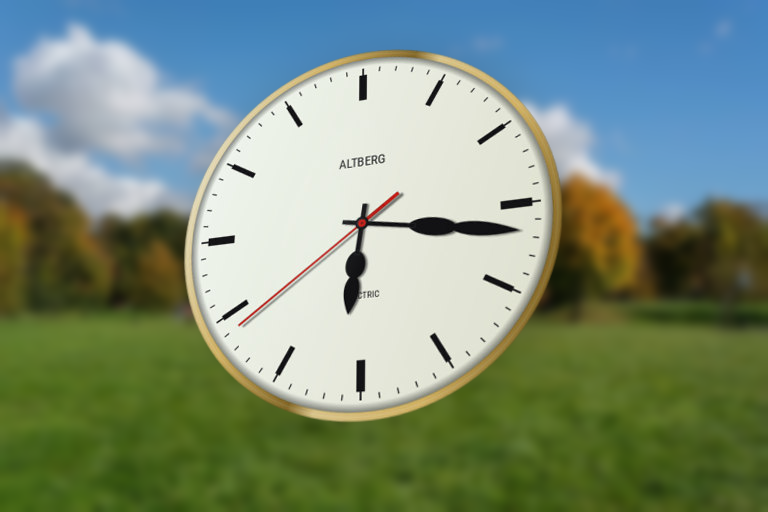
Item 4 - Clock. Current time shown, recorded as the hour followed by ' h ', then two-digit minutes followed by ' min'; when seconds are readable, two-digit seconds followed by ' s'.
6 h 16 min 39 s
